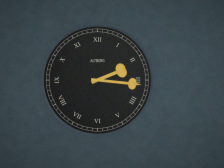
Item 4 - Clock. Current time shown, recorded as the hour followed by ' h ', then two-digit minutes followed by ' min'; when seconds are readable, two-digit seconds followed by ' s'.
2 h 16 min
